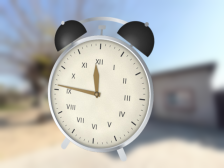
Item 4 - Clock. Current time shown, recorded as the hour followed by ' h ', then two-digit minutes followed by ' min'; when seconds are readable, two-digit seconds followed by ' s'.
11 h 46 min
